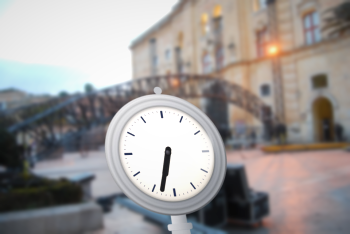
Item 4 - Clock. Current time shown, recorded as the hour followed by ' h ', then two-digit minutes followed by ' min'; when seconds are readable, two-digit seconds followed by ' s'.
6 h 33 min
